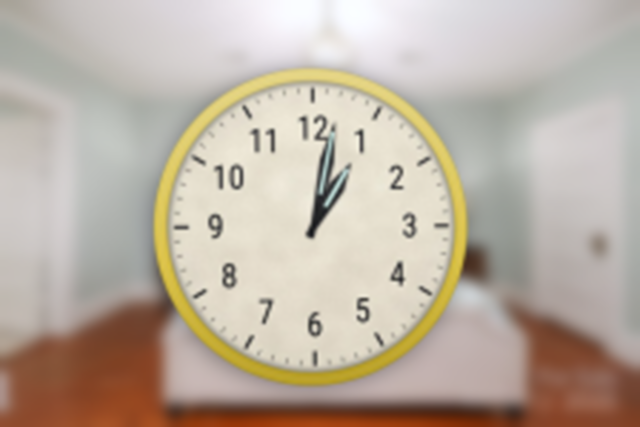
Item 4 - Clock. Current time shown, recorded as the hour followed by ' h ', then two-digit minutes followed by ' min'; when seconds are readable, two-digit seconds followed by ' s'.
1 h 02 min
